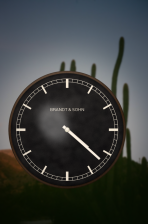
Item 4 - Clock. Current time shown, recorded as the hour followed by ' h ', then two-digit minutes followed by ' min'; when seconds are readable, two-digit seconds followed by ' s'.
4 h 22 min
